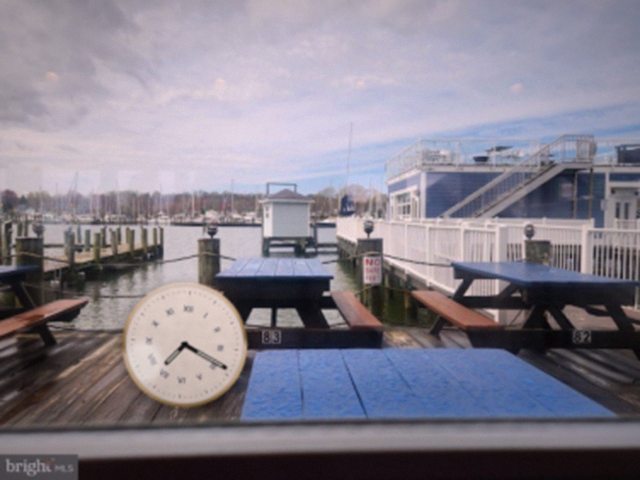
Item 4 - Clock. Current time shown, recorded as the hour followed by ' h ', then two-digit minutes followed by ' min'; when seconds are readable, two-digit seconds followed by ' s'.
7 h 19 min
